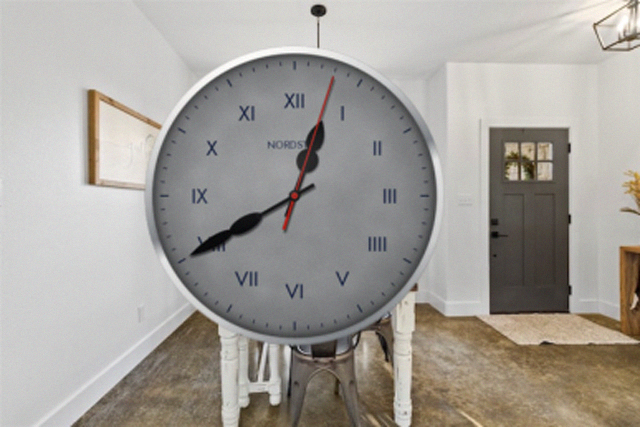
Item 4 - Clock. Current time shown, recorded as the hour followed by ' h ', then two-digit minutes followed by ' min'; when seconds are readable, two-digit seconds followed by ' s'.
12 h 40 min 03 s
